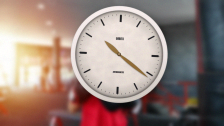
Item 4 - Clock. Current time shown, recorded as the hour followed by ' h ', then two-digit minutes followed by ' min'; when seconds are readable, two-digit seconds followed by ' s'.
10 h 21 min
